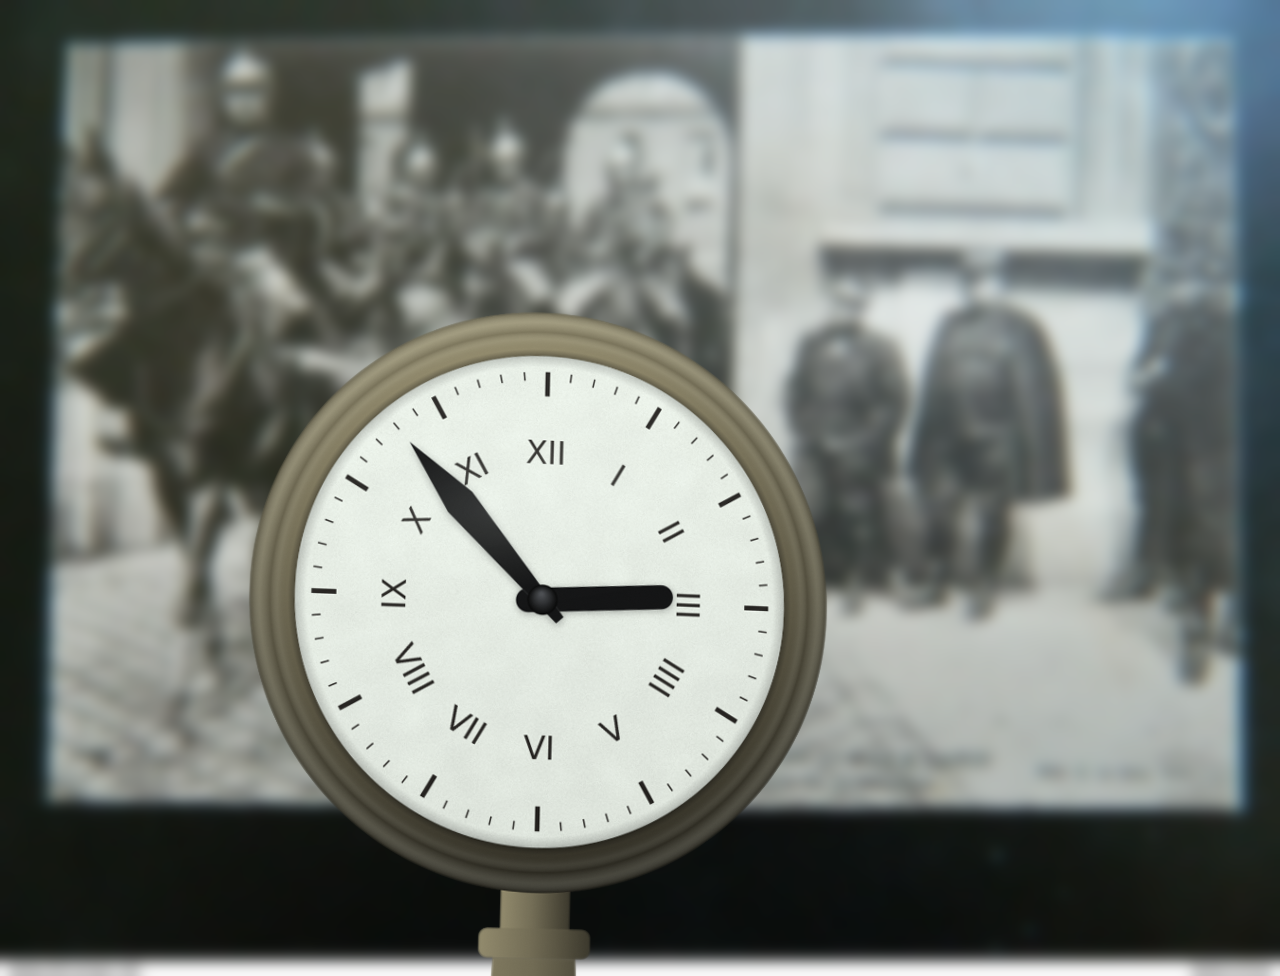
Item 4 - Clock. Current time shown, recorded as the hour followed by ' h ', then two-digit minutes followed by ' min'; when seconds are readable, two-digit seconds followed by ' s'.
2 h 53 min
